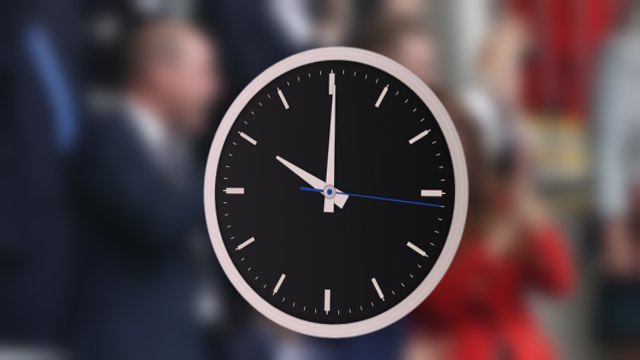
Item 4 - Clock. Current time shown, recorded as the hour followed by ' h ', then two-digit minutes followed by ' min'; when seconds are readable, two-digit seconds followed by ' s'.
10 h 00 min 16 s
